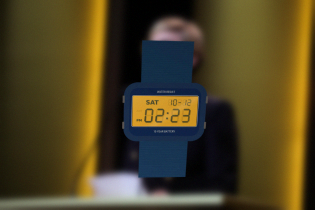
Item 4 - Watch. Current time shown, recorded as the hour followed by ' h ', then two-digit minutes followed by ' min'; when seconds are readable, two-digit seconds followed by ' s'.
2 h 23 min
